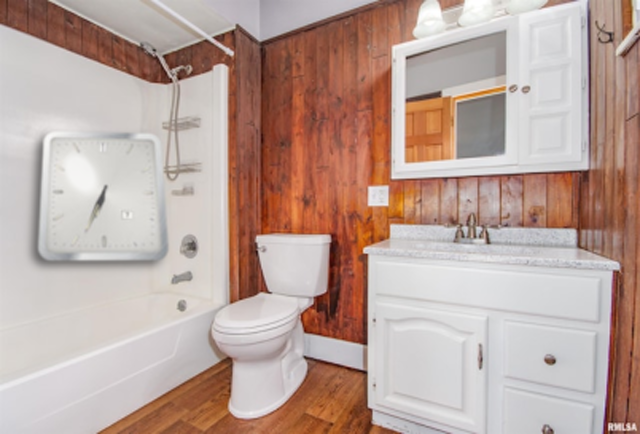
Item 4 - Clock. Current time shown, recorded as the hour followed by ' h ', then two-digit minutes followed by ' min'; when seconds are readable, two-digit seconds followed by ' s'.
6 h 34 min
